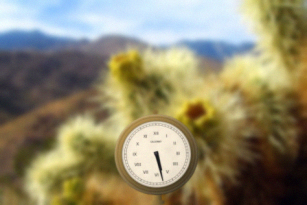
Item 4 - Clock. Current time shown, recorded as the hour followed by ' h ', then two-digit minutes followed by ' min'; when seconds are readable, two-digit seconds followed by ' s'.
5 h 28 min
